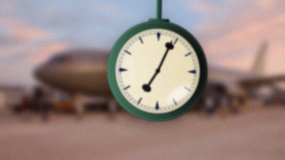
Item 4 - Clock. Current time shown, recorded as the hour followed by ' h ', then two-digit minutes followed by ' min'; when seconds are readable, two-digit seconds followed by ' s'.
7 h 04 min
